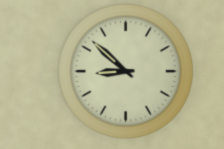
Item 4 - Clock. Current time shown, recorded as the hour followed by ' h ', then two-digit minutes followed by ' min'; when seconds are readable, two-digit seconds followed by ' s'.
8 h 52 min
